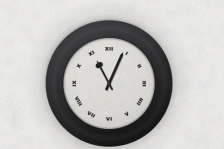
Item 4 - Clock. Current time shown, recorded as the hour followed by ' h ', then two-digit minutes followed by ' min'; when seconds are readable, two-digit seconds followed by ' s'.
11 h 04 min
